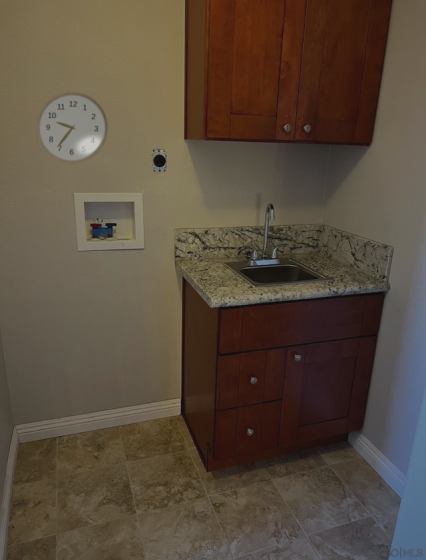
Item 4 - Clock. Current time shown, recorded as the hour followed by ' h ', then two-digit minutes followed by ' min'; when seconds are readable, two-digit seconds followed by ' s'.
9 h 36 min
